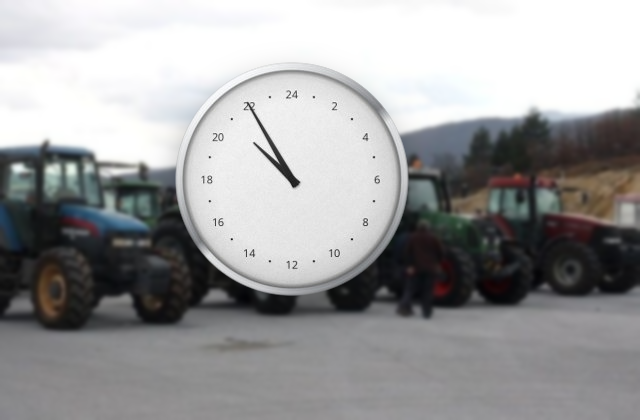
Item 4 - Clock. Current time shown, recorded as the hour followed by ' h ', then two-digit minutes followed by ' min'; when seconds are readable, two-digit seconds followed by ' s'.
20 h 55 min
